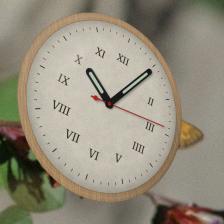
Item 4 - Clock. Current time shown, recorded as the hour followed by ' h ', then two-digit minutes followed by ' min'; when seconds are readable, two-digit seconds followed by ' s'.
10 h 05 min 14 s
